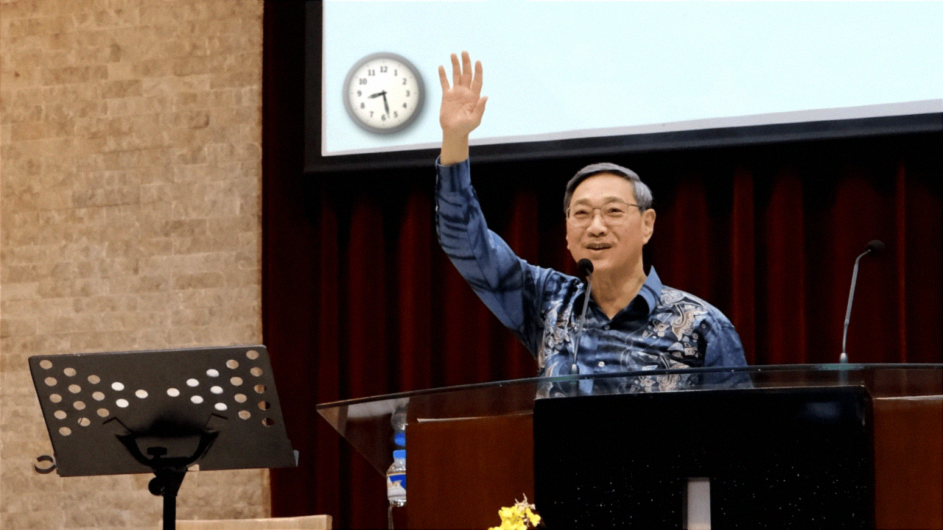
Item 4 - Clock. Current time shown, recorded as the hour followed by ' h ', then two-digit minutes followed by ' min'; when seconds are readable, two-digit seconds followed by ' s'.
8 h 28 min
